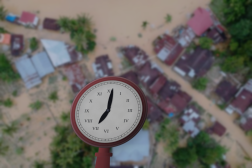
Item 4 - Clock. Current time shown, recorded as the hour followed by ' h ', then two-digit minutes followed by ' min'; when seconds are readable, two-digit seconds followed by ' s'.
7 h 01 min
